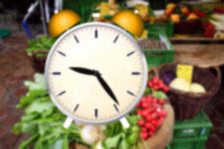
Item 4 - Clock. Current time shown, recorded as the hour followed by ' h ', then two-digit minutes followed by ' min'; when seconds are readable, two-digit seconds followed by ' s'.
9 h 24 min
